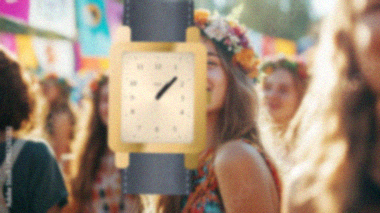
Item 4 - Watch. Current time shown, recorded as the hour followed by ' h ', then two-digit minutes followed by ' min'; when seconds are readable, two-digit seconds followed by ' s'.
1 h 07 min
